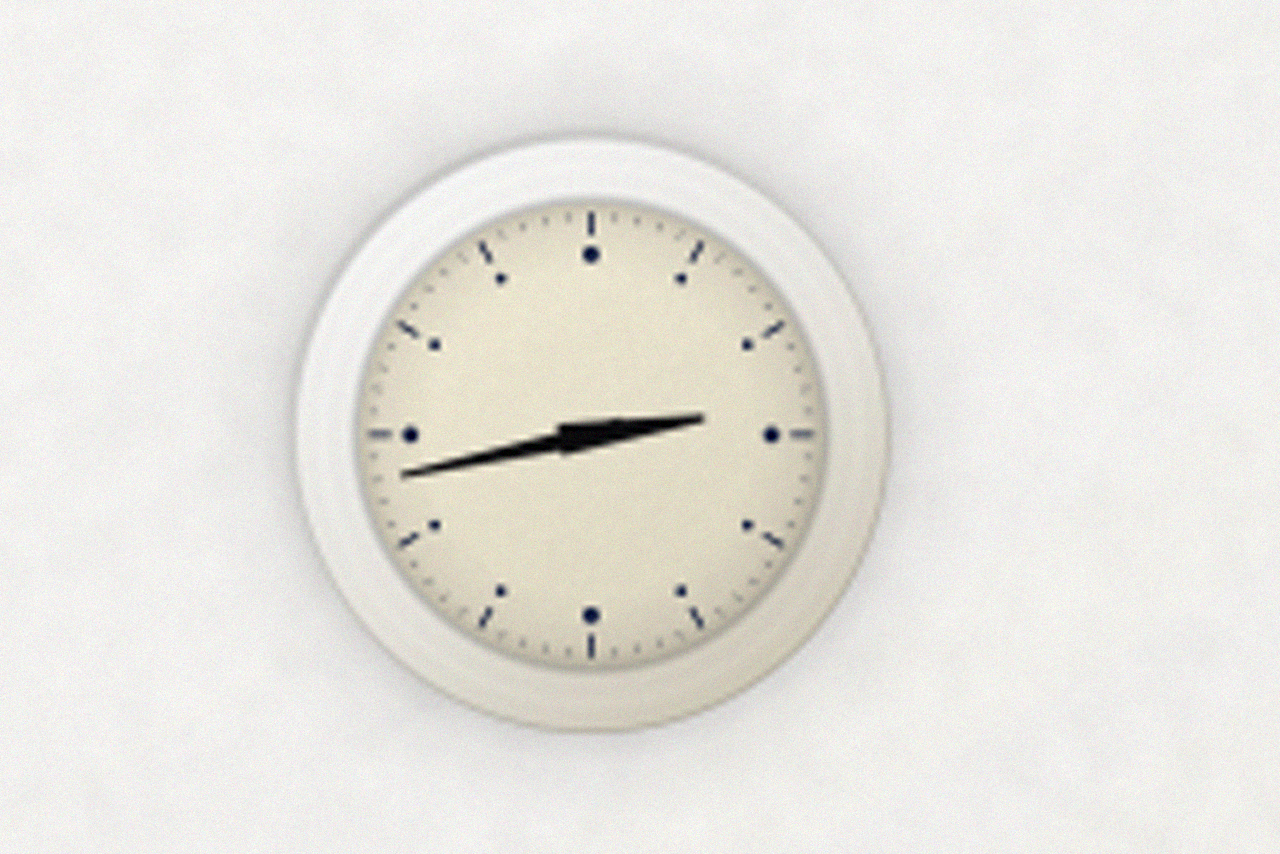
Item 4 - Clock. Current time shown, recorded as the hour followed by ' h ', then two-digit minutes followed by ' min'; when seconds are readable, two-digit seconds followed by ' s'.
2 h 43 min
